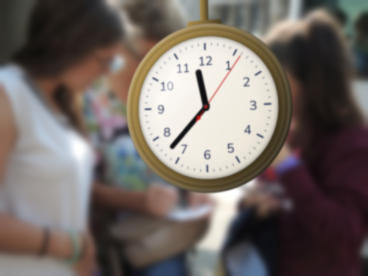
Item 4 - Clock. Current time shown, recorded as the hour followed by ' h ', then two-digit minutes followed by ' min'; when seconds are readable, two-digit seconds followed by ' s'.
11 h 37 min 06 s
